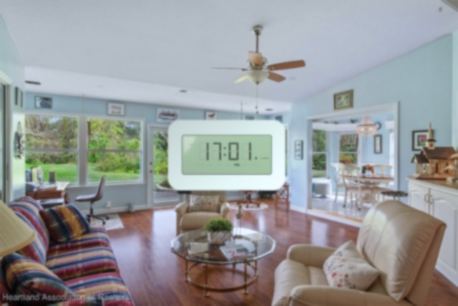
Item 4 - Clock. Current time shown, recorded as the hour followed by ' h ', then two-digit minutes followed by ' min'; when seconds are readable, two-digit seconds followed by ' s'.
17 h 01 min
